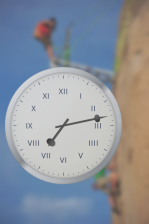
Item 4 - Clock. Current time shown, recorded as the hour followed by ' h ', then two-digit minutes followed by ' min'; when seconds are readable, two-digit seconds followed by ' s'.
7 h 13 min
